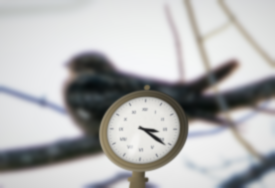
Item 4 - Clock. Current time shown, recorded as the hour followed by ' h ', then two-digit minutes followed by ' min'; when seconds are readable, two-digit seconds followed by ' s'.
3 h 21 min
